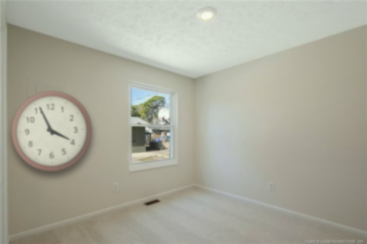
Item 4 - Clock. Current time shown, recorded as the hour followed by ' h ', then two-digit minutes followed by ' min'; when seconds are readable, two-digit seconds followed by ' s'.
3 h 56 min
